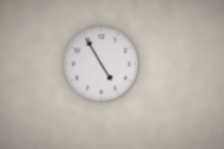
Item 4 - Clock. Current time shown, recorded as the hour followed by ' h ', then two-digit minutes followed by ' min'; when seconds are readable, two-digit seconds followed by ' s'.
4 h 55 min
